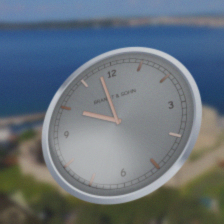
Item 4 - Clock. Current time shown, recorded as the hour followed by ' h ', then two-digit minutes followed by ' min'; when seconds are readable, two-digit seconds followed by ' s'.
9 h 58 min
